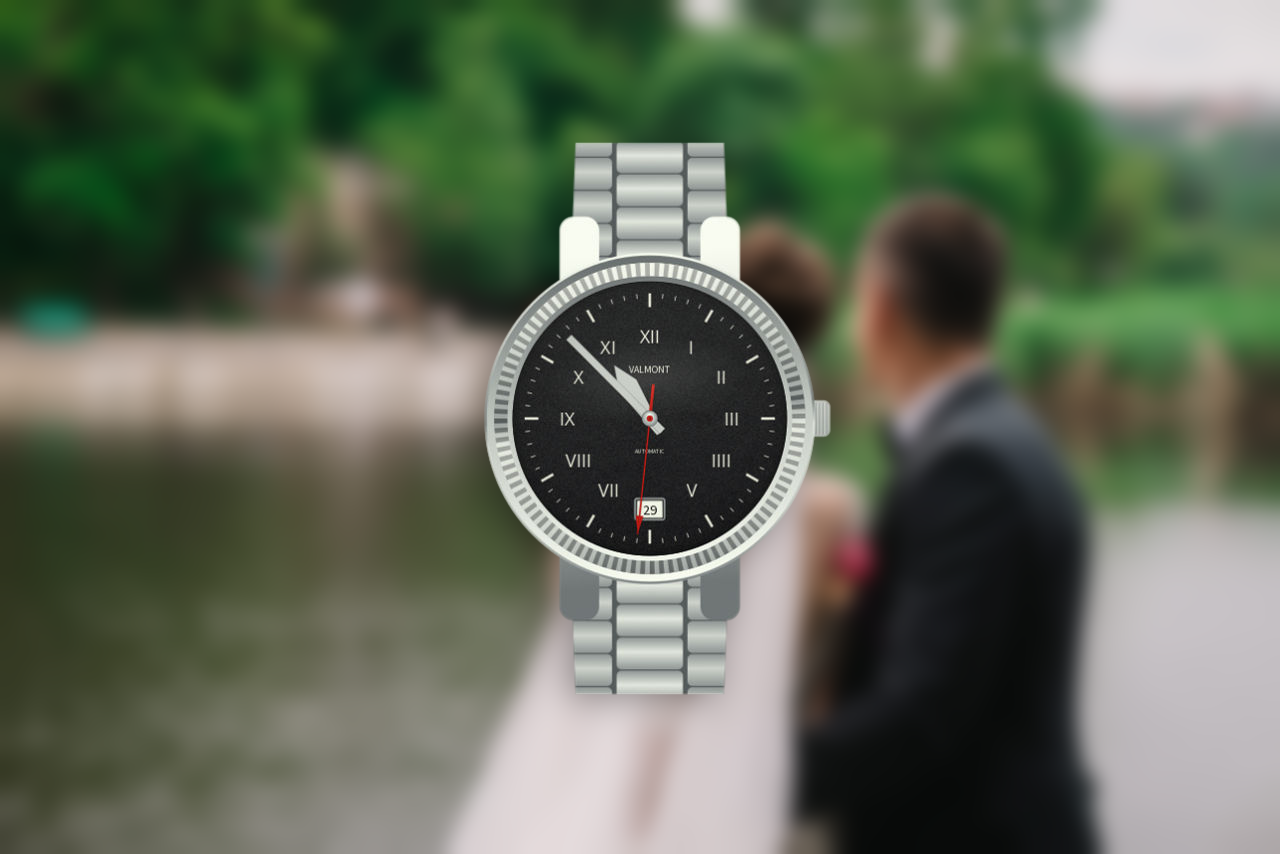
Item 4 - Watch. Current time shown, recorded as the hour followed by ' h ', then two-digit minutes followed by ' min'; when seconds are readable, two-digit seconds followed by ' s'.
10 h 52 min 31 s
